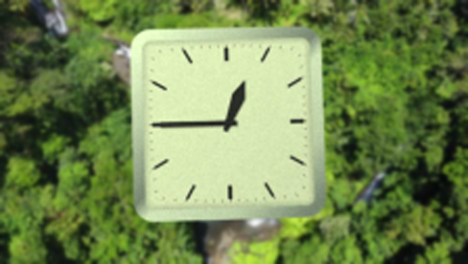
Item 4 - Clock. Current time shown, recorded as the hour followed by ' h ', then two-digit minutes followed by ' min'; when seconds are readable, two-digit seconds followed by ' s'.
12 h 45 min
